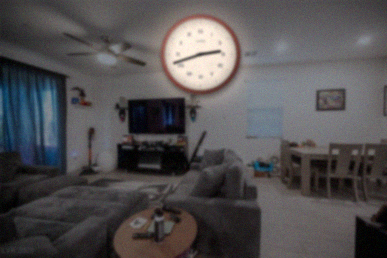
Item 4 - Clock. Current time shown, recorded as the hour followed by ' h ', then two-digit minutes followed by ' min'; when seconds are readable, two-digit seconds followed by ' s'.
2 h 42 min
